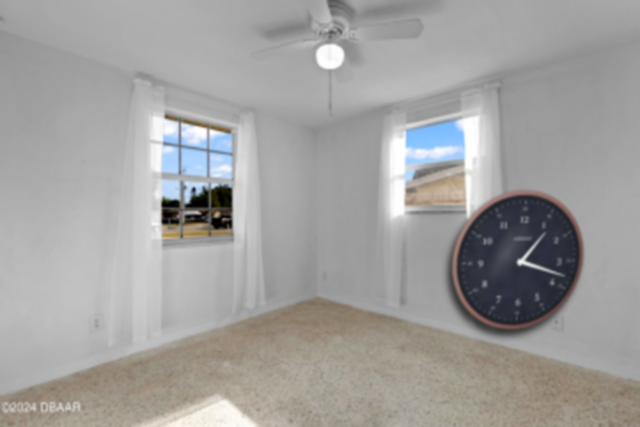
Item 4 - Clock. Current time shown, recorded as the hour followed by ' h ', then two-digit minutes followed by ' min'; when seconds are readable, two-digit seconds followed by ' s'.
1 h 18 min
